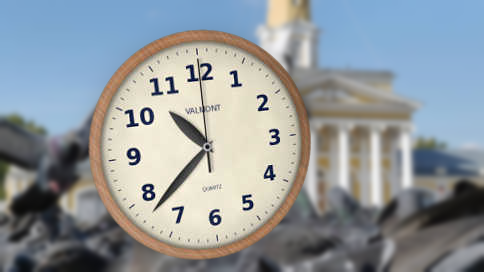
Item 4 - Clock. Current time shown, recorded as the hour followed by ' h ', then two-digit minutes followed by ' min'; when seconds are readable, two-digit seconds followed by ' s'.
10 h 38 min 00 s
